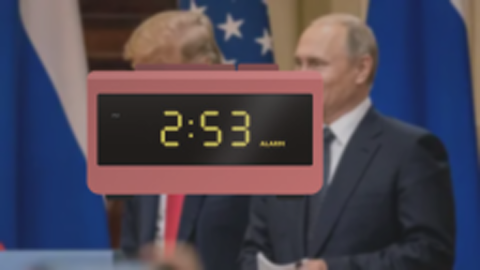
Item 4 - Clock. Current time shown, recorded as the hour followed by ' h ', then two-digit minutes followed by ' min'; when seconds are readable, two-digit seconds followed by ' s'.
2 h 53 min
